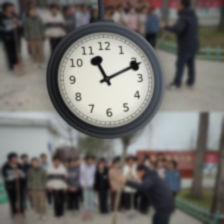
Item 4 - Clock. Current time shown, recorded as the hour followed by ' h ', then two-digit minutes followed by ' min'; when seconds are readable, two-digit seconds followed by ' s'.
11 h 11 min
